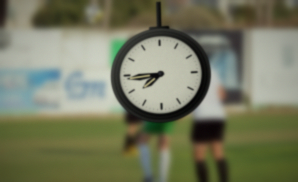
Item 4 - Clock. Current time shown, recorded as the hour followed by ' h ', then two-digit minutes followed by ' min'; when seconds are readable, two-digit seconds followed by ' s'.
7 h 44 min
